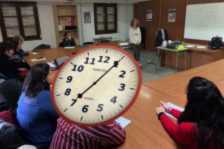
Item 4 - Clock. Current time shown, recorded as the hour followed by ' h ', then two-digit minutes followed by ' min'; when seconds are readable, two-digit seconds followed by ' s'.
7 h 05 min
